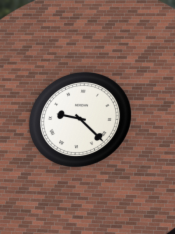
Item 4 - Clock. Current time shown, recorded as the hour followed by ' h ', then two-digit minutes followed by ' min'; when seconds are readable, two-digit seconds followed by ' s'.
9 h 22 min
